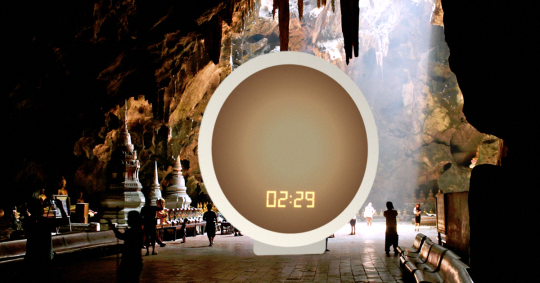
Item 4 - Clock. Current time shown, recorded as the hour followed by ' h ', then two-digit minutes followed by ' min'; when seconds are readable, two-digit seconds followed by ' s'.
2 h 29 min
